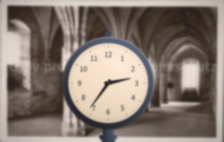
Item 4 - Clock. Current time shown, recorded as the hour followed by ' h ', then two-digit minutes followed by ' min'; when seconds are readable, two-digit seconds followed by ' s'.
2 h 36 min
